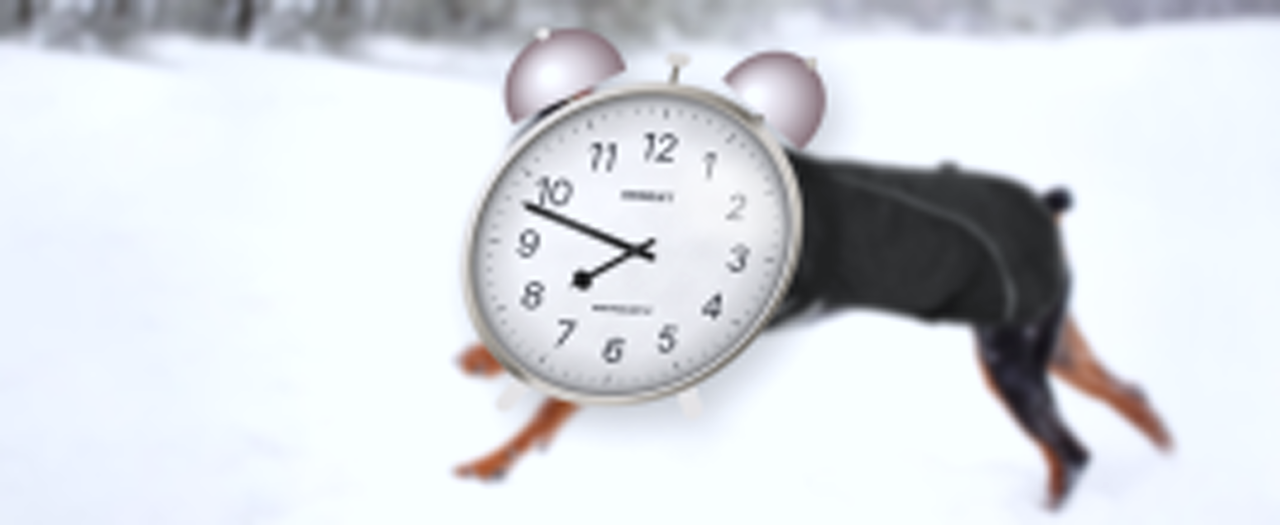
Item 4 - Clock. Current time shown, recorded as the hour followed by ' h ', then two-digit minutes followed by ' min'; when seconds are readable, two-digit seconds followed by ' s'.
7 h 48 min
